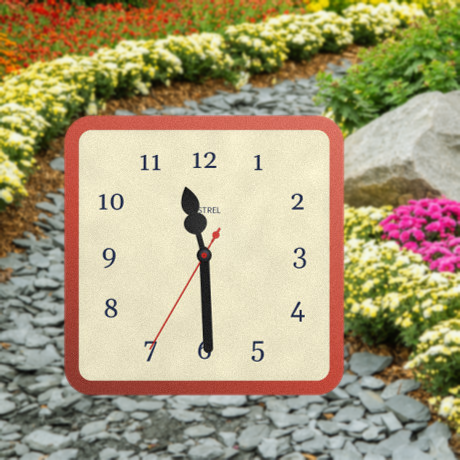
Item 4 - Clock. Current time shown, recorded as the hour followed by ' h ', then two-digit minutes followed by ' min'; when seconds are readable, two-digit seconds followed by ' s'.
11 h 29 min 35 s
